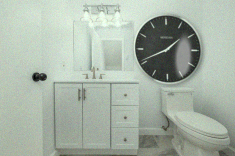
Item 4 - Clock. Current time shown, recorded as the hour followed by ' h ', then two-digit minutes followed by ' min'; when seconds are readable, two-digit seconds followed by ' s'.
1 h 41 min
